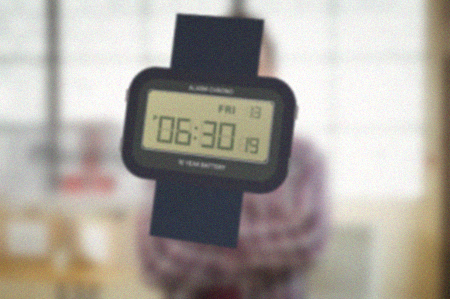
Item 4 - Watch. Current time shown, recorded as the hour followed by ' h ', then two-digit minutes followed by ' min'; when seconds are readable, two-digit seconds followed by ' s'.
6 h 30 min 19 s
